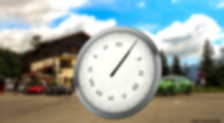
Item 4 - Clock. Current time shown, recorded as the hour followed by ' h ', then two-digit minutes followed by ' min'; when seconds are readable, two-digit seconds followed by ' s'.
1 h 05 min
